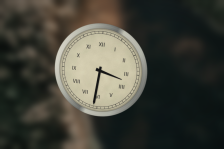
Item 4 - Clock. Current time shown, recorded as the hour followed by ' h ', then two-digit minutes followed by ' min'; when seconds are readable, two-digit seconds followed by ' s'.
3 h 31 min
